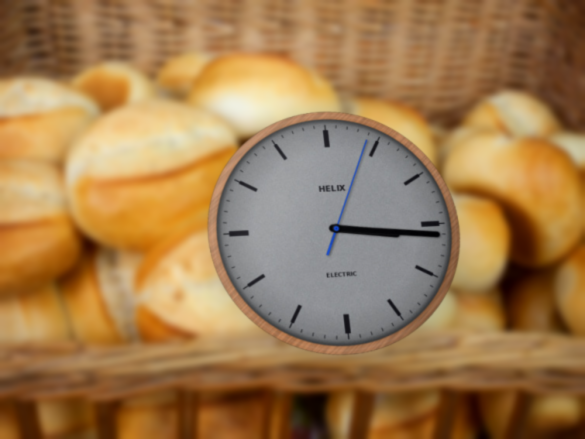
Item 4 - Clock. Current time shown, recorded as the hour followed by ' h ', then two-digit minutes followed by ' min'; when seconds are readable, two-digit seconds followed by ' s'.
3 h 16 min 04 s
